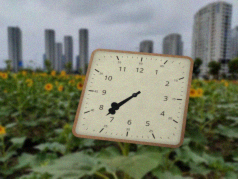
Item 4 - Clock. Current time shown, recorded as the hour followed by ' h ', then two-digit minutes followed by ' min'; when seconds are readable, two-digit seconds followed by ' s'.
7 h 37 min
